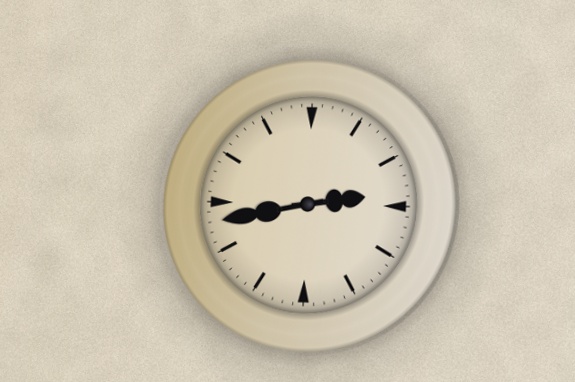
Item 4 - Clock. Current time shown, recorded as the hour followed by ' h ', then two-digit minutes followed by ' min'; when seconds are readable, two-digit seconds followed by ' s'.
2 h 43 min
